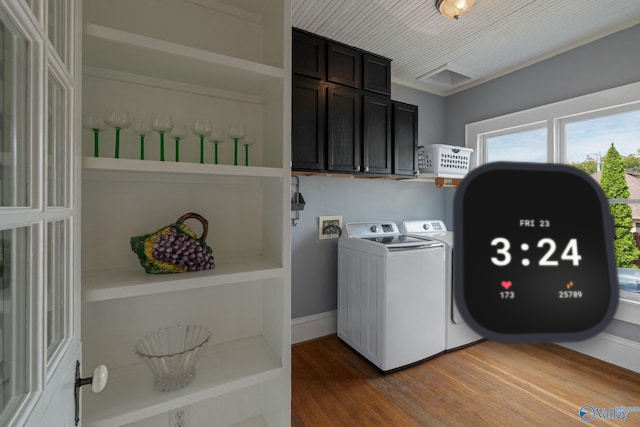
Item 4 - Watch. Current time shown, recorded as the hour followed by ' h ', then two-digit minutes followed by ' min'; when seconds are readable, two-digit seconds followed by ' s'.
3 h 24 min
